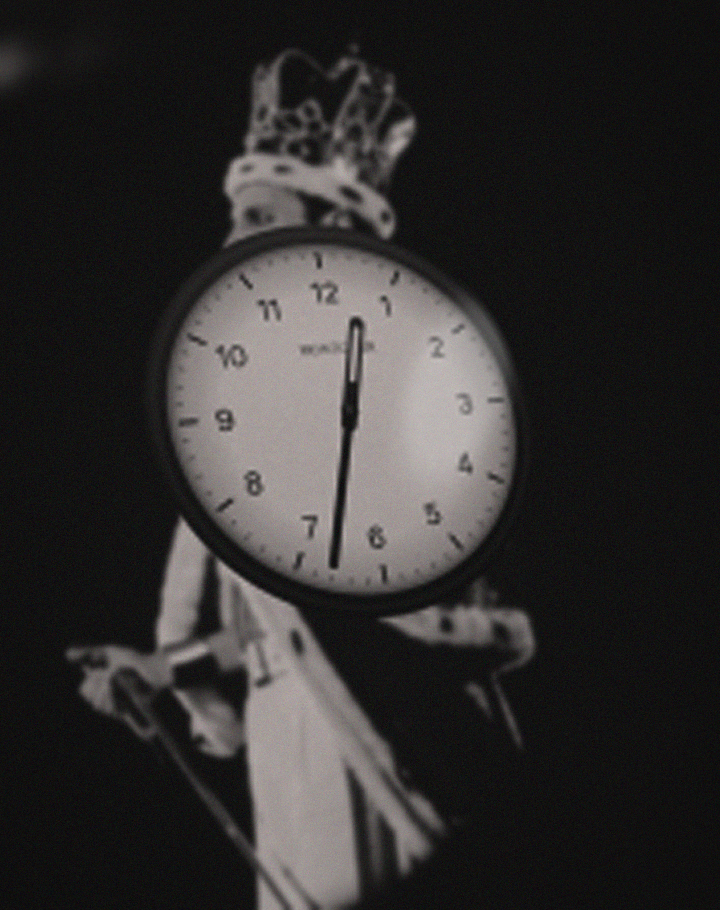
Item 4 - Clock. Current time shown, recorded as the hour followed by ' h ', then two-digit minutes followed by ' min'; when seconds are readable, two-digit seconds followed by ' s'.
12 h 33 min
